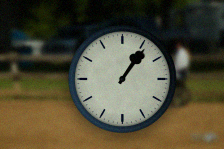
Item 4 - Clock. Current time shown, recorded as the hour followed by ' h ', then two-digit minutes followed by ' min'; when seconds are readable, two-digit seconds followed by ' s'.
1 h 06 min
